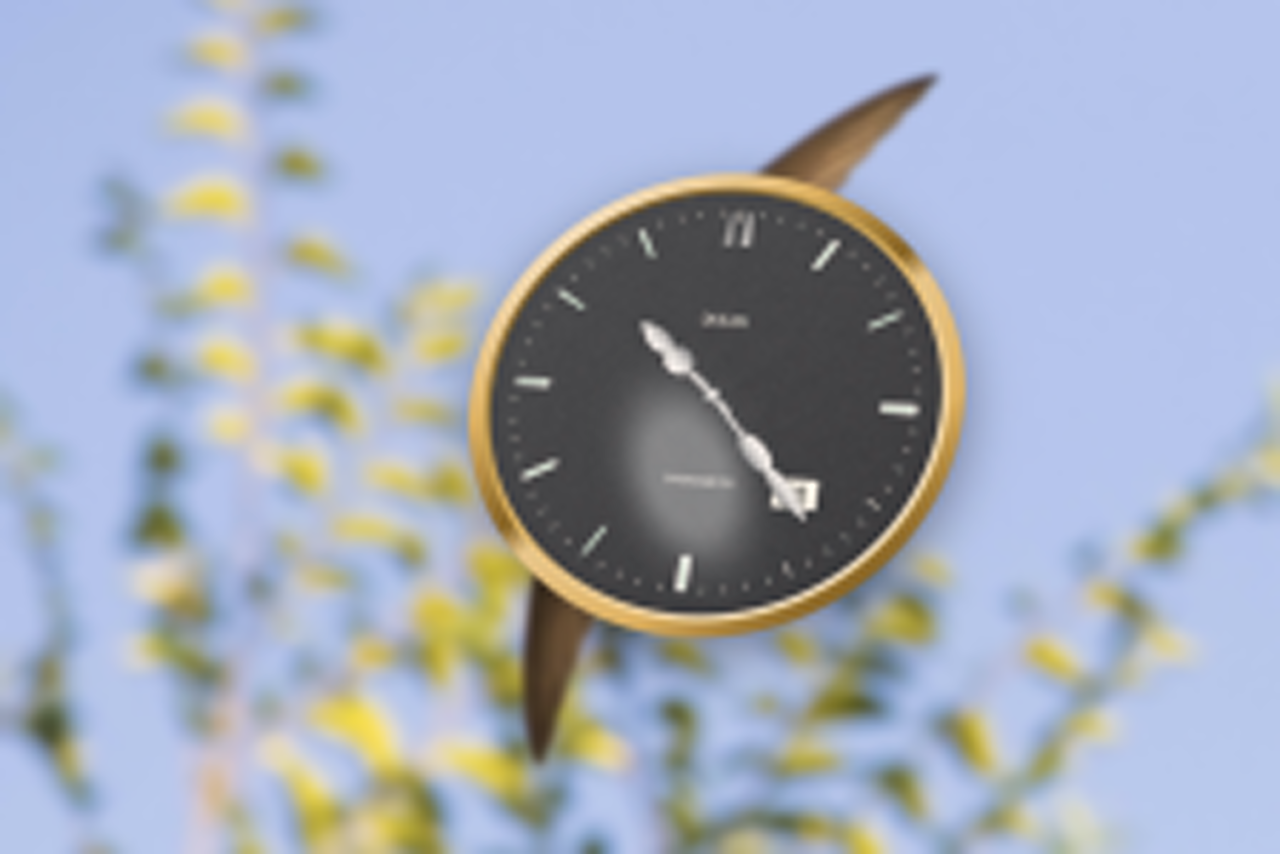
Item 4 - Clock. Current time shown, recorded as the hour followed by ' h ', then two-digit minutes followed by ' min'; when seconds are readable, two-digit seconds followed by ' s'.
10 h 23 min
